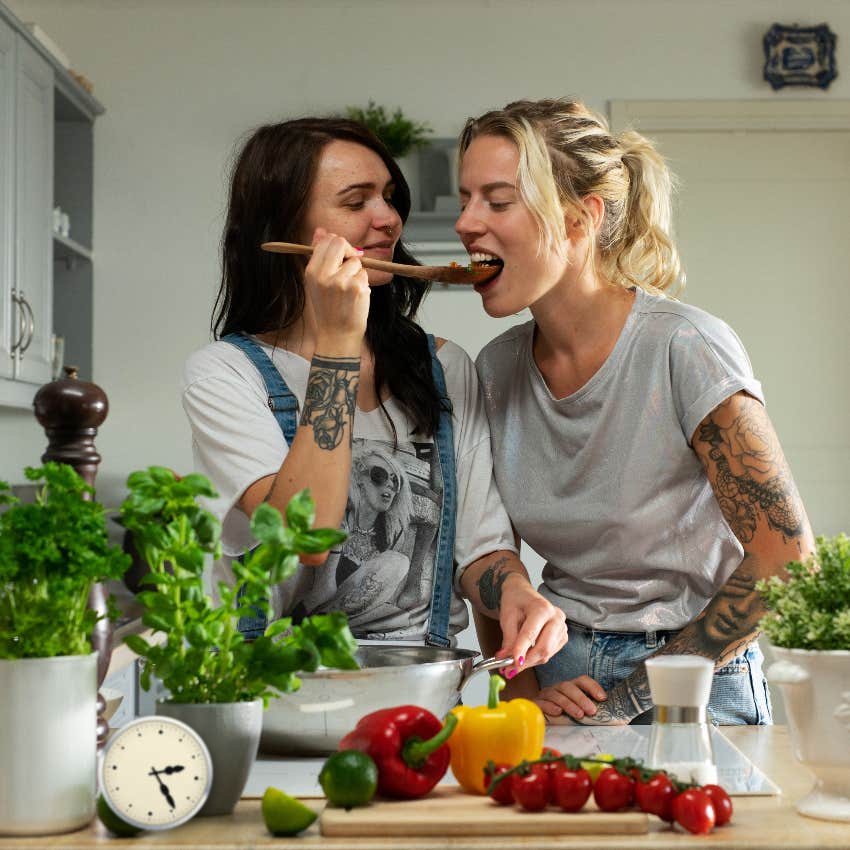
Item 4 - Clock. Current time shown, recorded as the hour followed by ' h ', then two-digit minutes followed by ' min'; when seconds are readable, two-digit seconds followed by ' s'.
2 h 24 min
